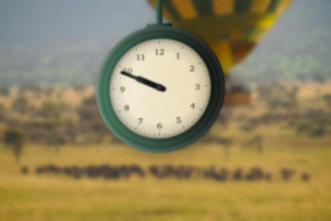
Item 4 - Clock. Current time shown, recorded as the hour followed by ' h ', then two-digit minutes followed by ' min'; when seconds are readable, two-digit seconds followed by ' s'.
9 h 49 min
